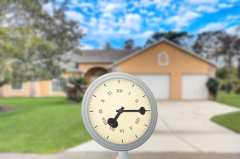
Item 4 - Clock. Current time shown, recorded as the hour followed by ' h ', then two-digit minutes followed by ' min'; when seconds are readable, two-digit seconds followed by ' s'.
7 h 15 min
